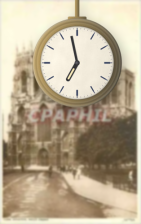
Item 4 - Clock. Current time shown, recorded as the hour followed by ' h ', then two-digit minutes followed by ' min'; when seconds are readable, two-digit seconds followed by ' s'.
6 h 58 min
